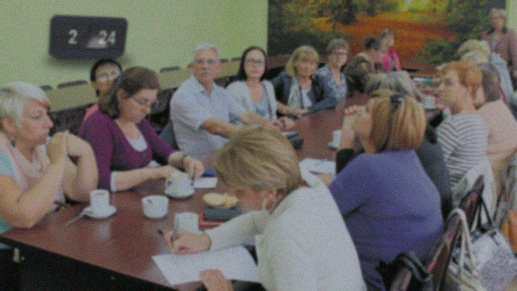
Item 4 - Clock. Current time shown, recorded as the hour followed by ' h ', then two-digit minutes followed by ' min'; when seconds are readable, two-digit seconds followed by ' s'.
2 h 24 min
